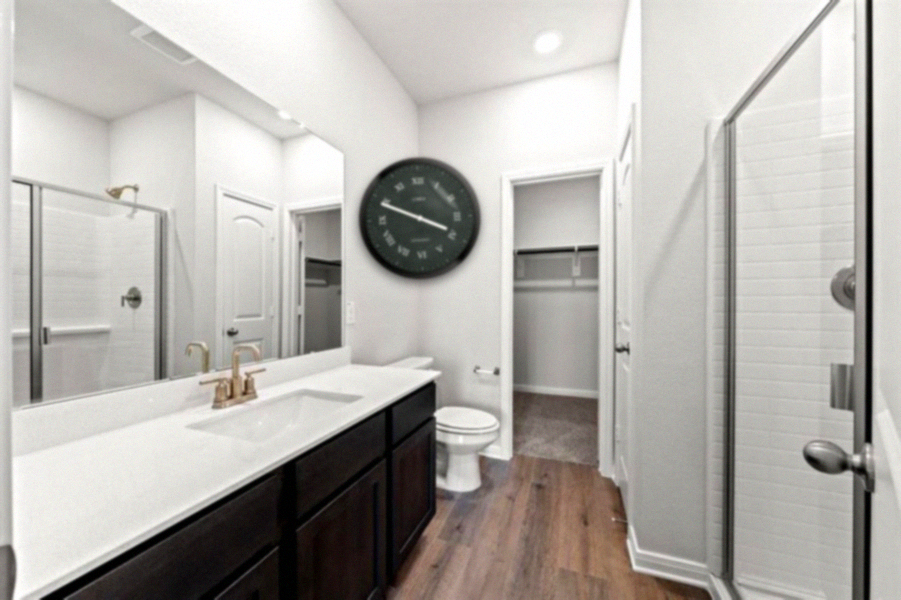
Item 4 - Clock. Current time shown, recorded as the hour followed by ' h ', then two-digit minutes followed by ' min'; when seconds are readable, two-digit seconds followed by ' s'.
3 h 49 min
